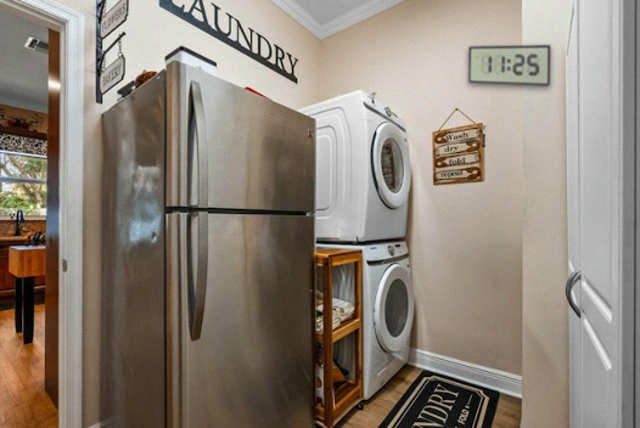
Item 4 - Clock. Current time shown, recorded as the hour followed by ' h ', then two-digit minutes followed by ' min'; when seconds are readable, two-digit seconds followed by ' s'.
11 h 25 min
